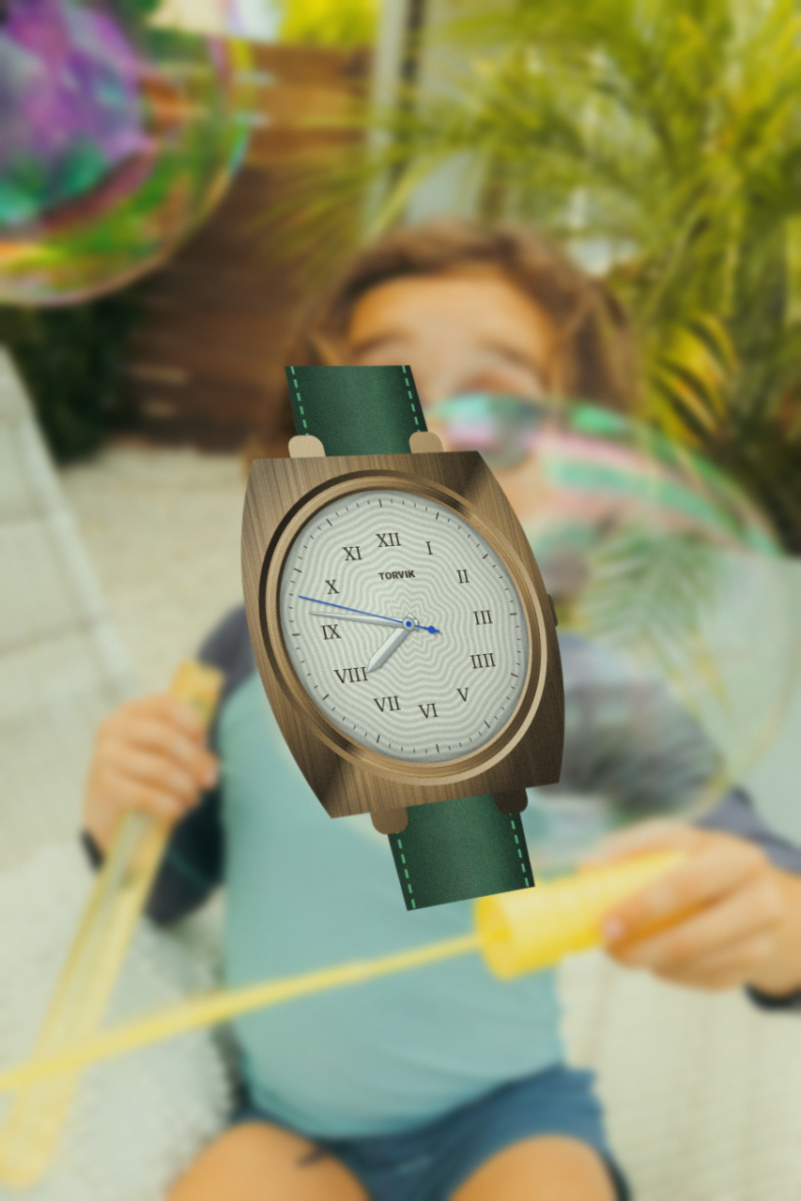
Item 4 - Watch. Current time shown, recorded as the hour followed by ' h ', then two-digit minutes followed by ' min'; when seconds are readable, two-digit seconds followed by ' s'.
7 h 46 min 48 s
